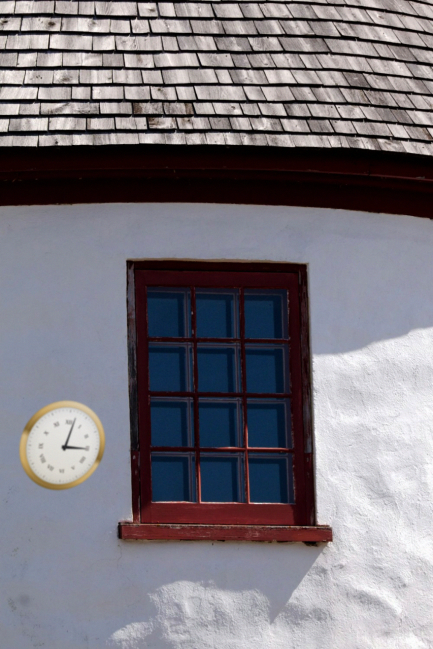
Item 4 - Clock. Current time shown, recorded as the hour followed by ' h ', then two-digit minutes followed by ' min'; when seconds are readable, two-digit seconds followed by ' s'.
3 h 02 min
